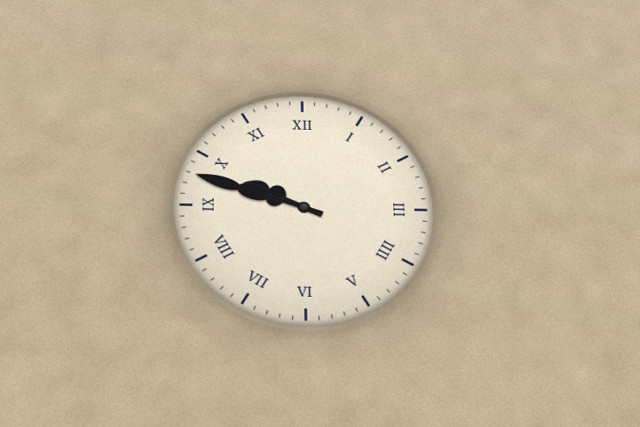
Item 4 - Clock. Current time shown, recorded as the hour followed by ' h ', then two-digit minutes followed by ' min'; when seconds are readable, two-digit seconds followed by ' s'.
9 h 48 min
